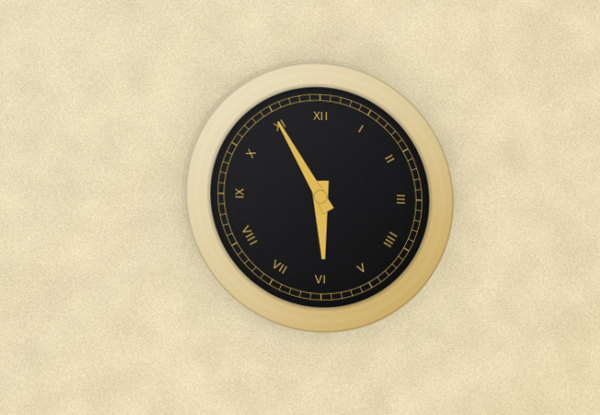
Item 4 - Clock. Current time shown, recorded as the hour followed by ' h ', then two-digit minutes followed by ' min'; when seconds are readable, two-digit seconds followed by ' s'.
5 h 55 min
